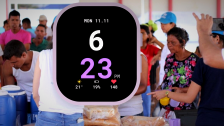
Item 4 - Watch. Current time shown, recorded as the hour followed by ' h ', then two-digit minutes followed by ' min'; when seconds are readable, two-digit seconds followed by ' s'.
6 h 23 min
